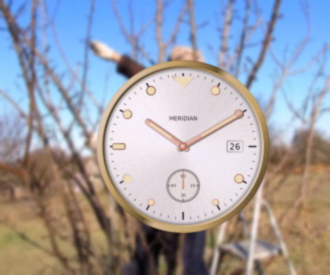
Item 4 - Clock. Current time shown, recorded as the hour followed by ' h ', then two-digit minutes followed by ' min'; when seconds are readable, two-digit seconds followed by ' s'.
10 h 10 min
